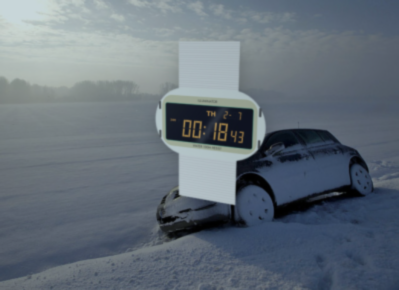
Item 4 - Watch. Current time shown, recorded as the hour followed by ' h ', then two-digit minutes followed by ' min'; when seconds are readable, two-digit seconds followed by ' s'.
0 h 18 min 43 s
